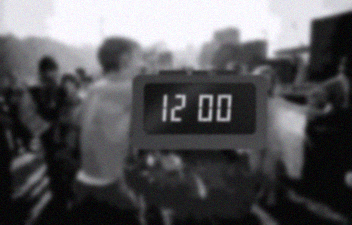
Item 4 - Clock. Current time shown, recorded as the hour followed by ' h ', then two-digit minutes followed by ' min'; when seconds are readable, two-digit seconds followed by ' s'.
12 h 00 min
